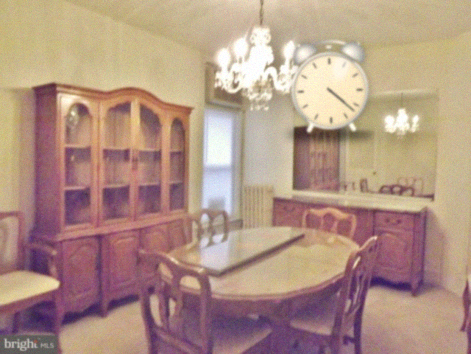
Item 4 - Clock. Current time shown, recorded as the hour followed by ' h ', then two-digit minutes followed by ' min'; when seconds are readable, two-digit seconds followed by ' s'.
4 h 22 min
